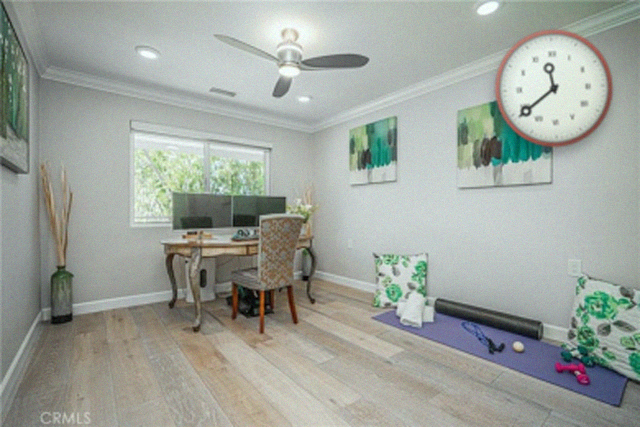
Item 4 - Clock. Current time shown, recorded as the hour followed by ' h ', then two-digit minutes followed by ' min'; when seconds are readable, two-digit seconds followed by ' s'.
11 h 39 min
